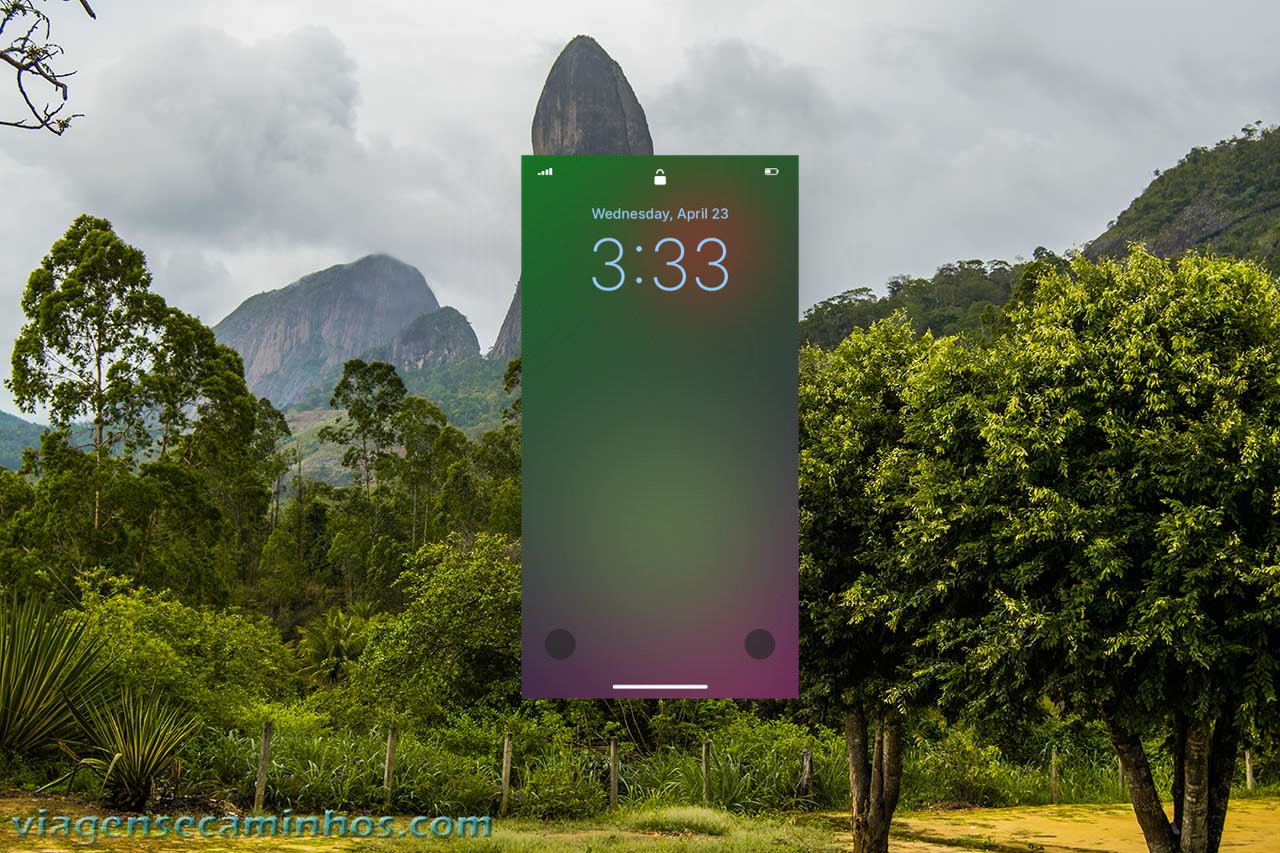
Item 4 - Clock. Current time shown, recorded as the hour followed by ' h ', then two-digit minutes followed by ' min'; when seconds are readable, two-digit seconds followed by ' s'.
3 h 33 min
